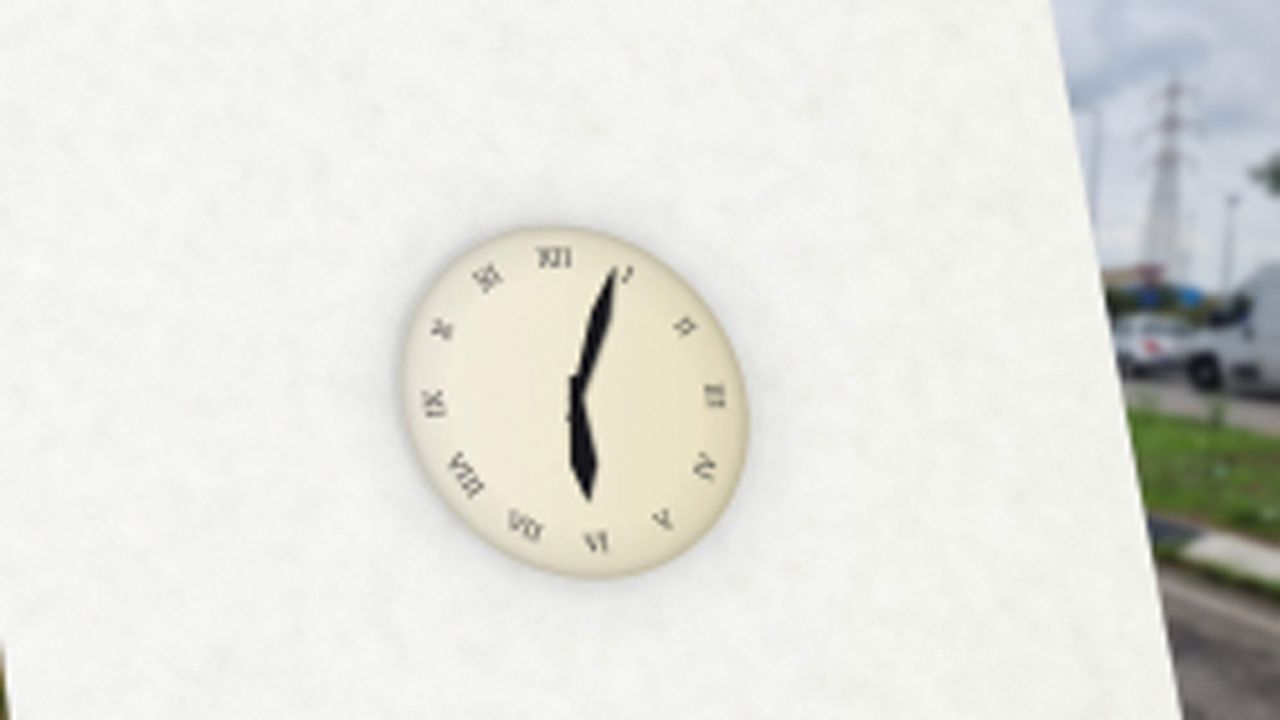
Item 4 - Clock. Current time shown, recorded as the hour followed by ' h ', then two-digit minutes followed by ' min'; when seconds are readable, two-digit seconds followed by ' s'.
6 h 04 min
